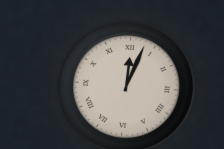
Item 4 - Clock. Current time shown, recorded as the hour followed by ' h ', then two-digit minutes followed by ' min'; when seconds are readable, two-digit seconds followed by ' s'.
12 h 03 min
